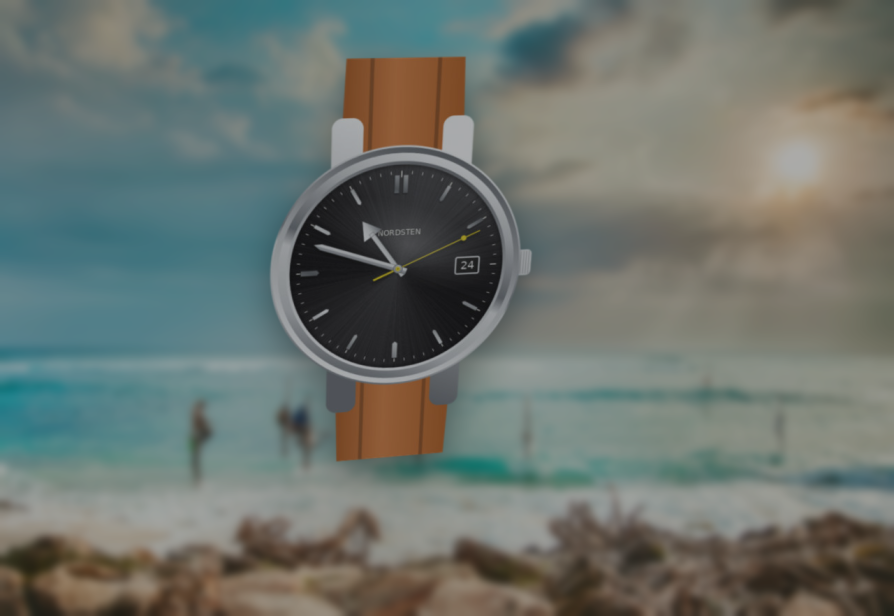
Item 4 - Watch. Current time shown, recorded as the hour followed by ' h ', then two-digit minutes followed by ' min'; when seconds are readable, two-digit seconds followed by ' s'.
10 h 48 min 11 s
